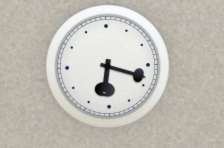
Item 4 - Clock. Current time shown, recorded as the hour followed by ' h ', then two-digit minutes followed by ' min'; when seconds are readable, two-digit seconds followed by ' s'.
6 h 18 min
